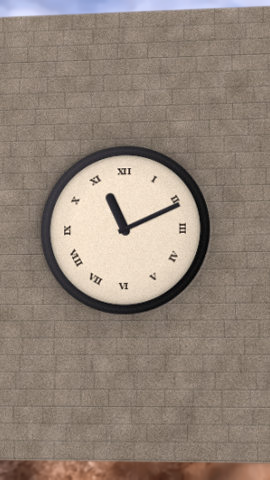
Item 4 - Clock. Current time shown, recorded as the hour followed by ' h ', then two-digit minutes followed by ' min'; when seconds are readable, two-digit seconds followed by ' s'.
11 h 11 min
